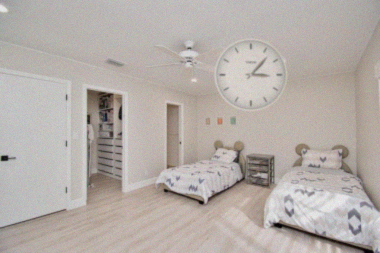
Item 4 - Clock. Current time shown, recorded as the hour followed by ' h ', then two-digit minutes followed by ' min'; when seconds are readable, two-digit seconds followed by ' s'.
3 h 07 min
